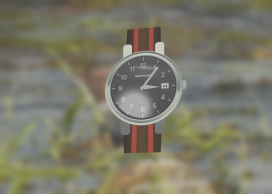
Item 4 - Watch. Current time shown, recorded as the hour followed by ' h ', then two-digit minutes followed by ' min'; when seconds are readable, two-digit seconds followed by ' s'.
3 h 06 min
